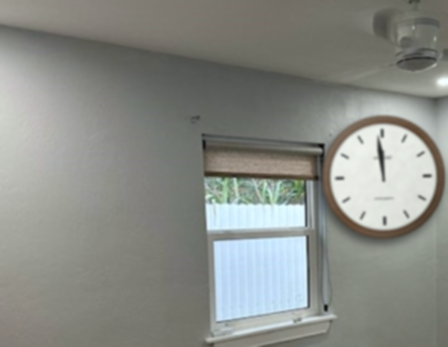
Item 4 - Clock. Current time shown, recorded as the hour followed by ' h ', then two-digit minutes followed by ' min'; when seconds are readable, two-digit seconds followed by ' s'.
11 h 59 min
